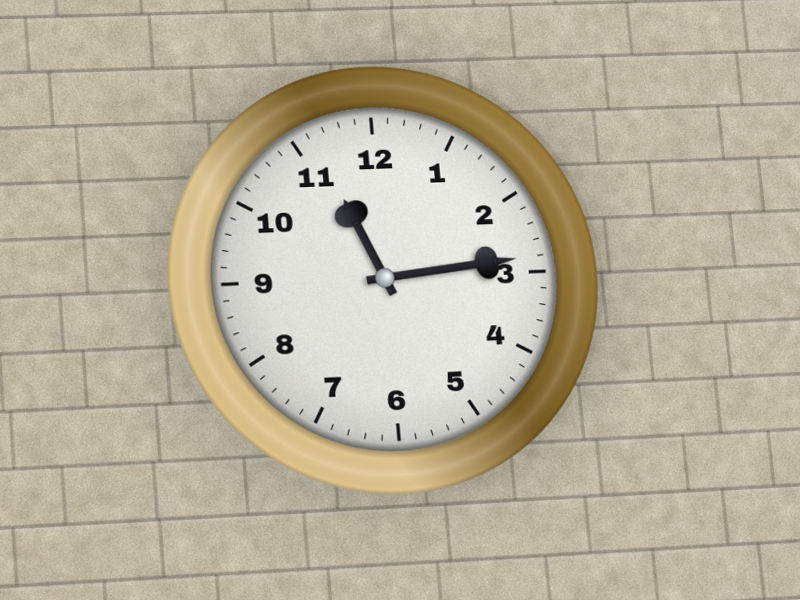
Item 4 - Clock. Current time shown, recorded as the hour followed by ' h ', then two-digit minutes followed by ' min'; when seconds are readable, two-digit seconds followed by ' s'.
11 h 14 min
